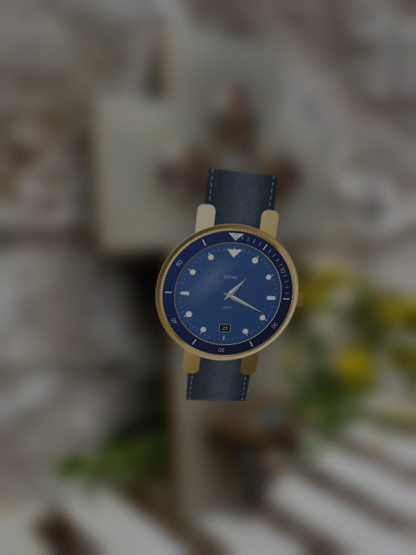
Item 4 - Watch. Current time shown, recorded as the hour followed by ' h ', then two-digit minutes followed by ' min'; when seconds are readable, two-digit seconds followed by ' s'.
1 h 19 min
